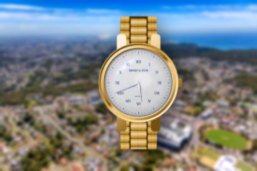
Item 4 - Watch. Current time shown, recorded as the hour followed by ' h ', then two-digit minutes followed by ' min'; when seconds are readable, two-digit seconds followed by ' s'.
5 h 41 min
